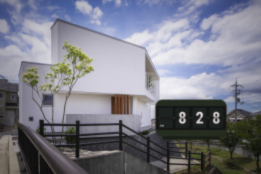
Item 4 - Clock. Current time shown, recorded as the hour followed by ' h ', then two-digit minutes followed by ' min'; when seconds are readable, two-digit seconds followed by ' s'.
8 h 28 min
